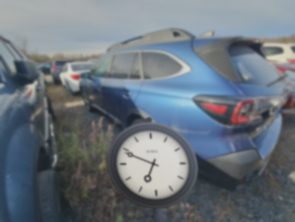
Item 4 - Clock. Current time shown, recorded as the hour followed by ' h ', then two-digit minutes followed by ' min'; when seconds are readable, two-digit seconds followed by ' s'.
6 h 49 min
